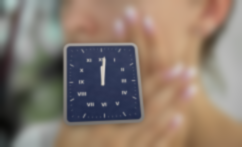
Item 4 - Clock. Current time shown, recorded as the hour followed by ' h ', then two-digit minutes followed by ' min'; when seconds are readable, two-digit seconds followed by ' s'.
12 h 01 min
